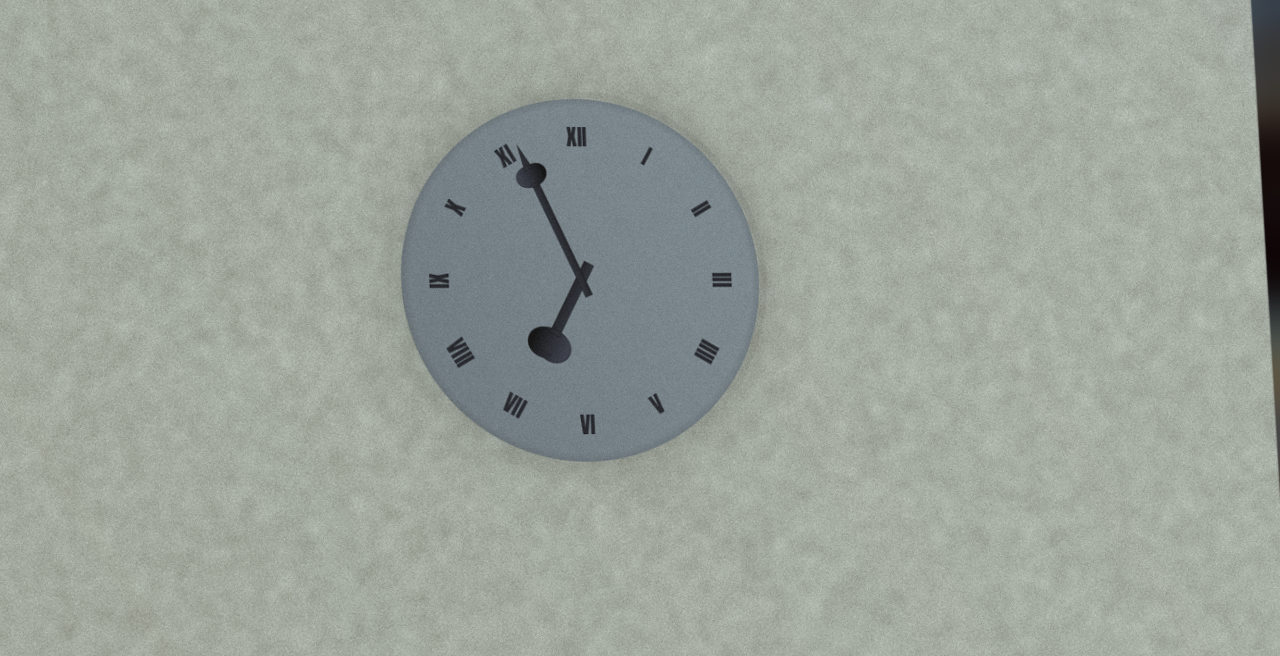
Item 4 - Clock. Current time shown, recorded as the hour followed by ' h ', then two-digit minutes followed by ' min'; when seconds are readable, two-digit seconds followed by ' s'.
6 h 56 min
